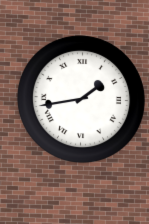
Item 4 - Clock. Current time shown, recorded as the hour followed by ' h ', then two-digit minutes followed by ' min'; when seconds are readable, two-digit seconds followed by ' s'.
1 h 43 min
